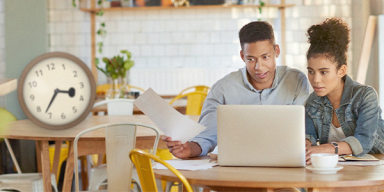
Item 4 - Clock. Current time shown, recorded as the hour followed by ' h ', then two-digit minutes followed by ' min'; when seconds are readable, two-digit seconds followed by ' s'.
3 h 37 min
